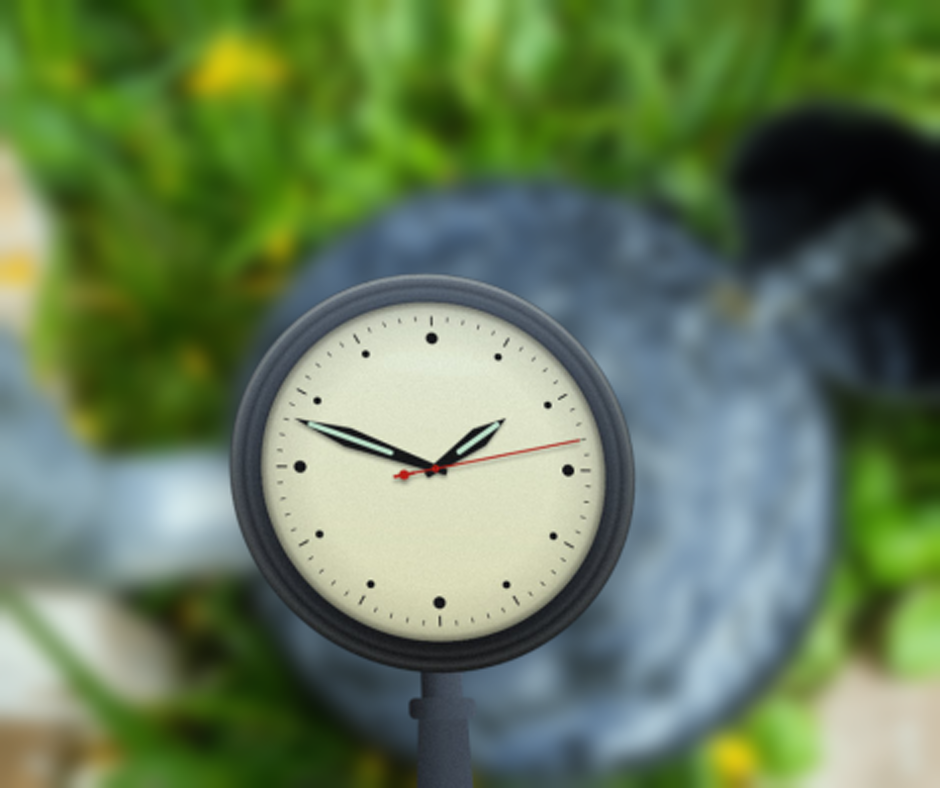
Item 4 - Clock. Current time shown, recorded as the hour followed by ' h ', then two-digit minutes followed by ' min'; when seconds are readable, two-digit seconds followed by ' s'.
1 h 48 min 13 s
